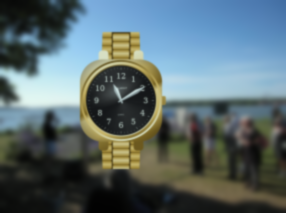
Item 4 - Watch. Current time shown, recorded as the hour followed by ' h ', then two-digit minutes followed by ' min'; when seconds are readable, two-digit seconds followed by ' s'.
11 h 10 min
